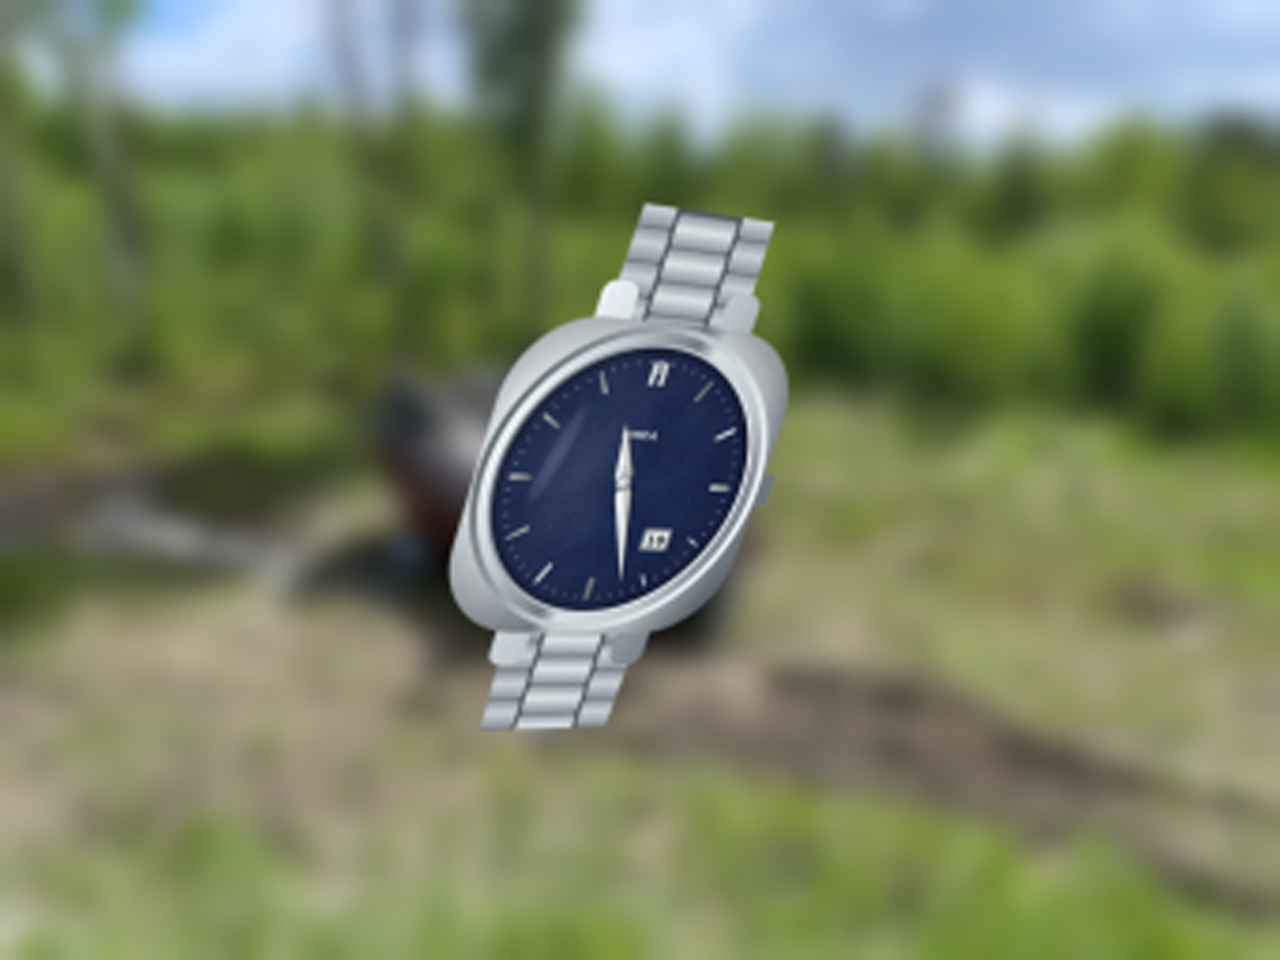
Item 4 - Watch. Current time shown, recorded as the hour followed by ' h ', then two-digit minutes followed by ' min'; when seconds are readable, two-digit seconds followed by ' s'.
11 h 27 min
